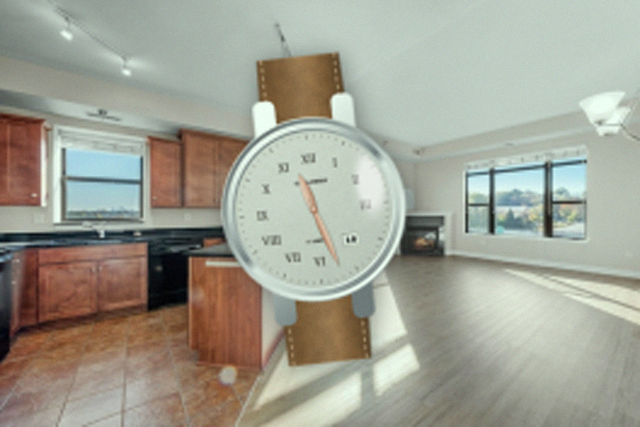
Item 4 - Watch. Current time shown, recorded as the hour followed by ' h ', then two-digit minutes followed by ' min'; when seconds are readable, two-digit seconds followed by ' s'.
11 h 27 min
